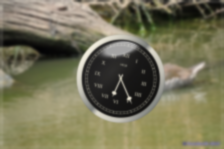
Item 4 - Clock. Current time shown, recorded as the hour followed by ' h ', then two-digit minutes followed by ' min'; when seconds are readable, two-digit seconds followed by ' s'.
6 h 24 min
